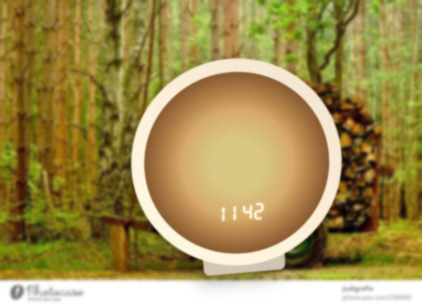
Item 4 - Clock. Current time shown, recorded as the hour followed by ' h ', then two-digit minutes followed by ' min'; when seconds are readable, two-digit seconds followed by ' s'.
11 h 42 min
